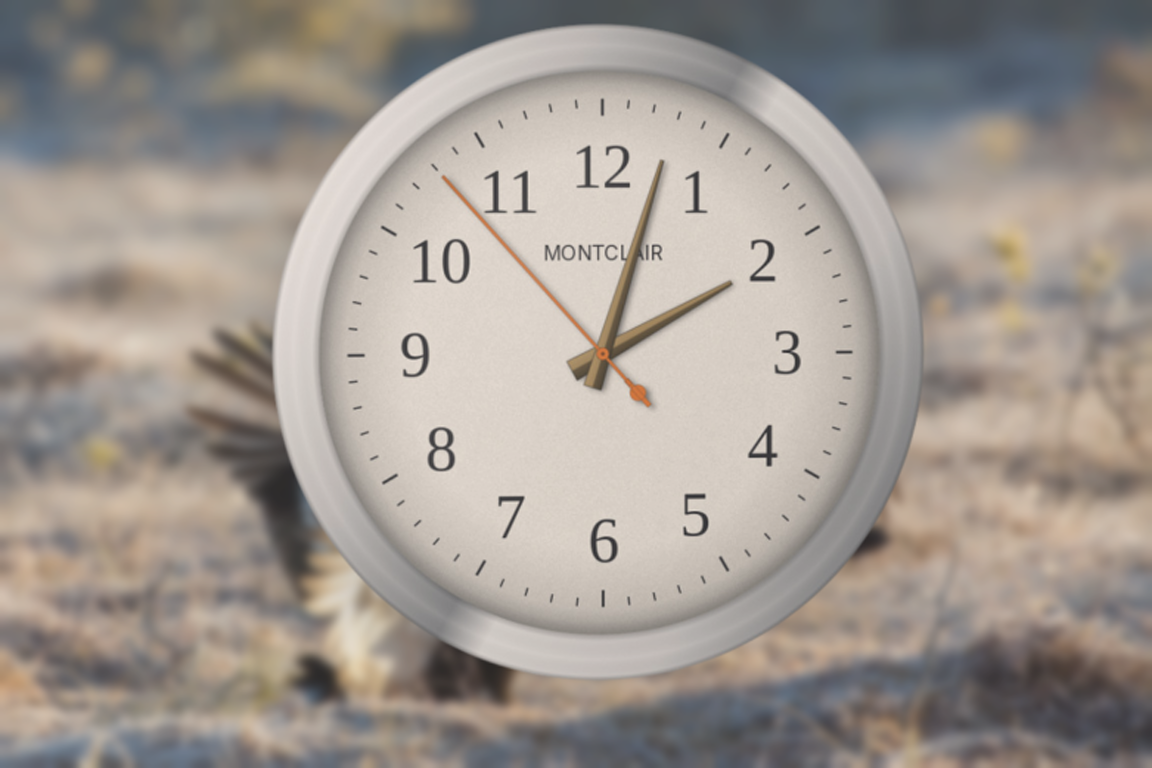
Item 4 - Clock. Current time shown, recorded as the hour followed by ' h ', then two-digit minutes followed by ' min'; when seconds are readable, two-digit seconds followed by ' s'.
2 h 02 min 53 s
